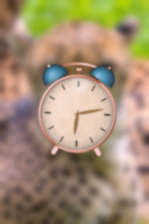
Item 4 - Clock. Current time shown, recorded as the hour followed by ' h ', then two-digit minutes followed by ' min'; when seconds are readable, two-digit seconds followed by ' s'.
6 h 13 min
